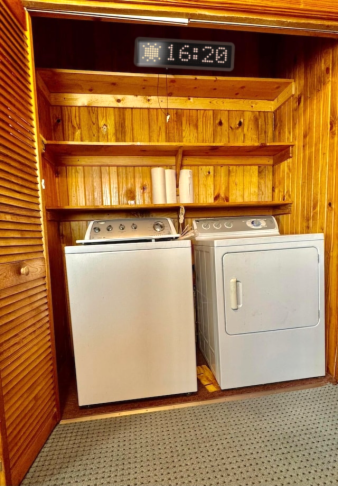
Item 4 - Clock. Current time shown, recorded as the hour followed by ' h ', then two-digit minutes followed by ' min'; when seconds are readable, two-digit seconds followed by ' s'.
16 h 20 min
